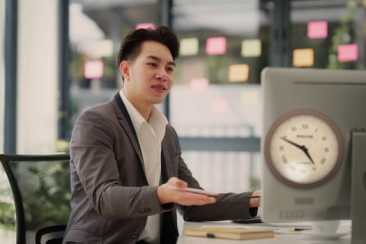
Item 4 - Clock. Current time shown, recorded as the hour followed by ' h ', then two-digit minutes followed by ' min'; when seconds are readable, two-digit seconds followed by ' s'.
4 h 49 min
